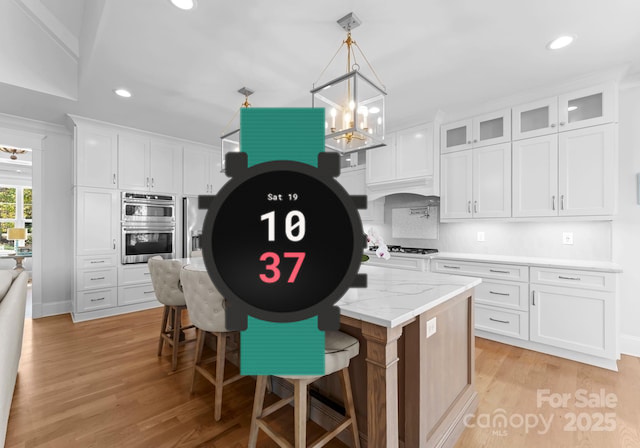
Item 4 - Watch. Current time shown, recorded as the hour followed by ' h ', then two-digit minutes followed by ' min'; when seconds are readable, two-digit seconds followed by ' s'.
10 h 37 min
